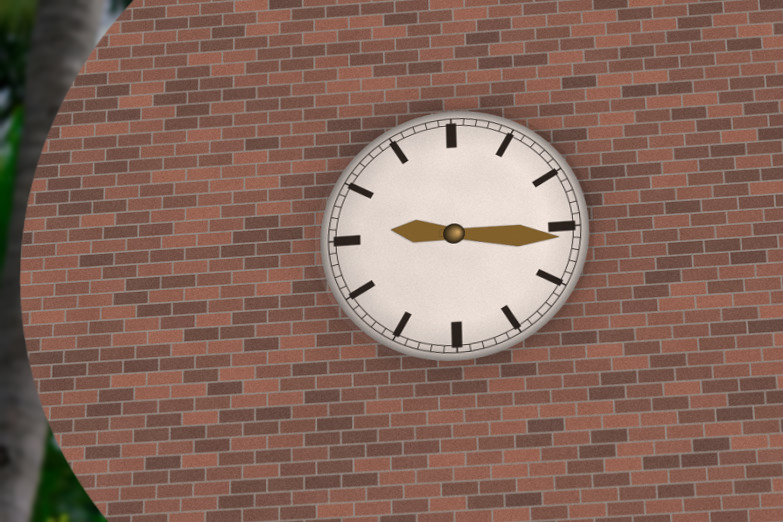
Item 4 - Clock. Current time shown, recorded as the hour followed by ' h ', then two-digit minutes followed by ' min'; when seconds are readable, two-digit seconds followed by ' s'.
9 h 16 min
